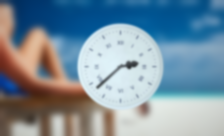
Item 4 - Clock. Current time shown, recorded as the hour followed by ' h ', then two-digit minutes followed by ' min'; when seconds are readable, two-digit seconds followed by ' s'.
2 h 38 min
